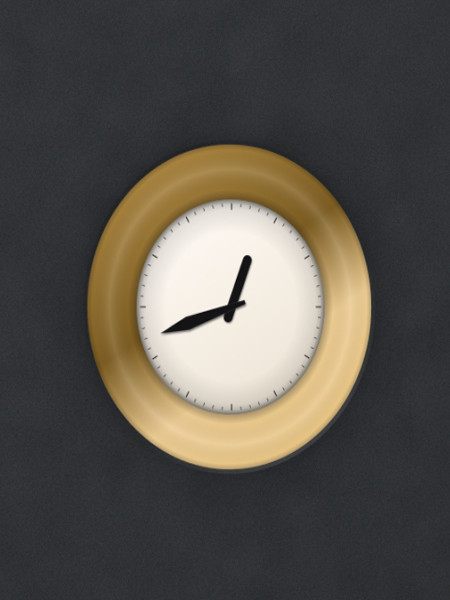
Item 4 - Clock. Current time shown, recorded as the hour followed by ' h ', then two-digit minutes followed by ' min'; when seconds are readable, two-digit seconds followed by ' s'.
12 h 42 min
